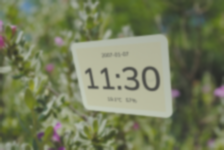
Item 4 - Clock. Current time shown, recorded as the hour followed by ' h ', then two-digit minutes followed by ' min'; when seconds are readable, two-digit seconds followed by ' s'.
11 h 30 min
